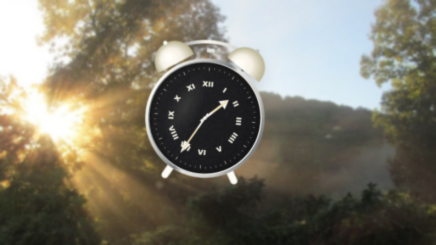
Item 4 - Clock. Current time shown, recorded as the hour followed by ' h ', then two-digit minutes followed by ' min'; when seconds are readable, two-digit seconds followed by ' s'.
1 h 35 min
